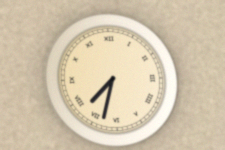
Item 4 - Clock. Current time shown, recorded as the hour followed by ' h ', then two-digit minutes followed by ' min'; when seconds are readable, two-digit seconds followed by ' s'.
7 h 33 min
